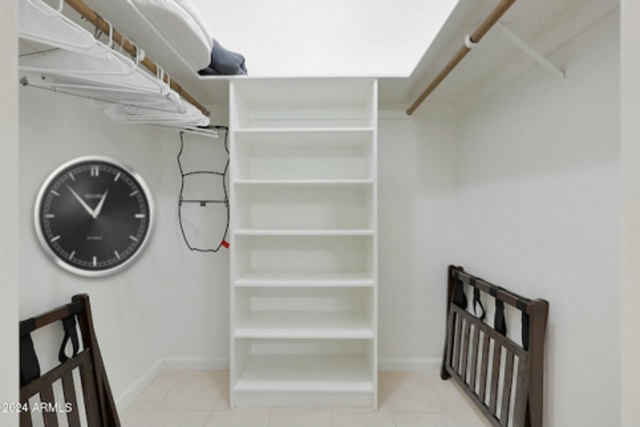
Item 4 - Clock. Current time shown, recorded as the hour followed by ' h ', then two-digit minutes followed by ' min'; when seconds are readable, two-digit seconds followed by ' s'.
12 h 53 min
